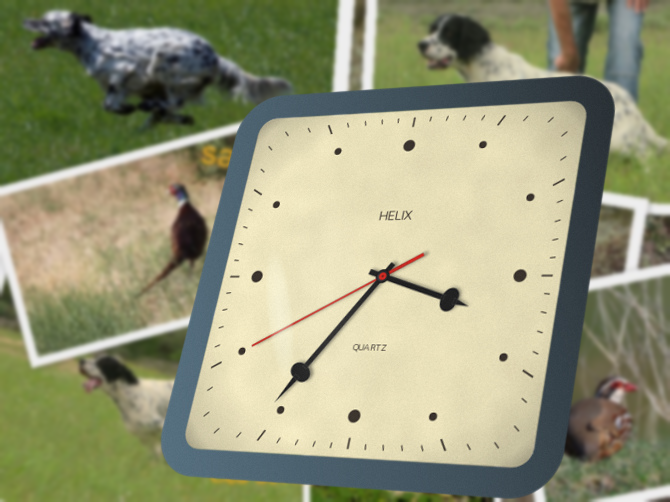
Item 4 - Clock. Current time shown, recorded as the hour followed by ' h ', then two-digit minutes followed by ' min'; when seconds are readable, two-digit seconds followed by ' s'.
3 h 35 min 40 s
